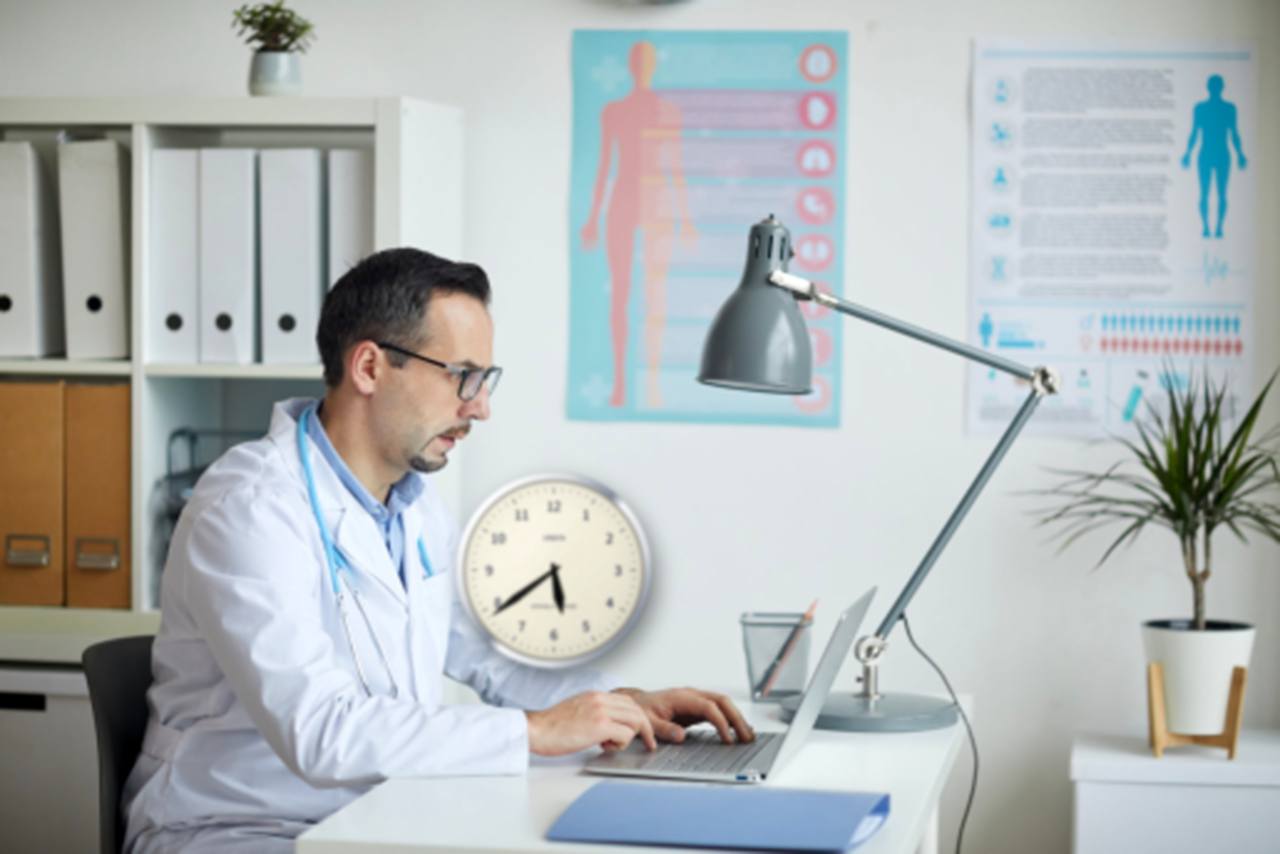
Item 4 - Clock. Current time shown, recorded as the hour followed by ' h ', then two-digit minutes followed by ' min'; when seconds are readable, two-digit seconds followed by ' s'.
5 h 39 min
